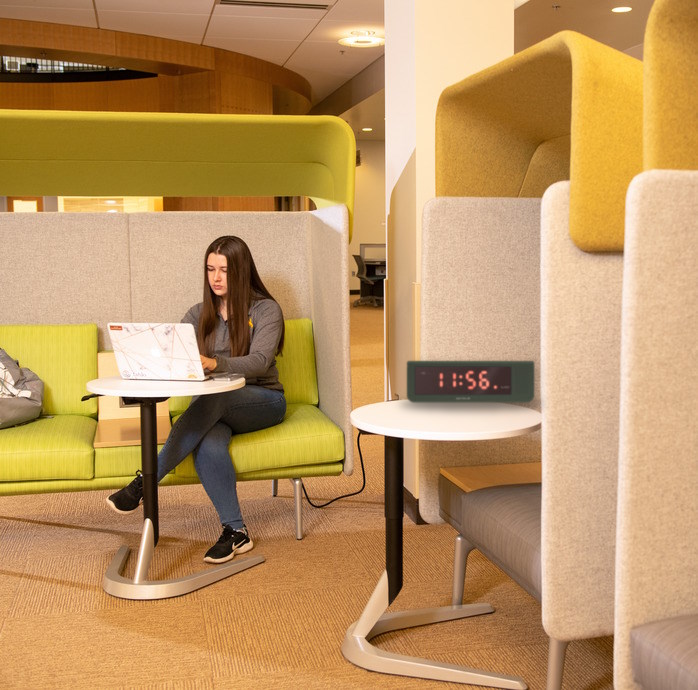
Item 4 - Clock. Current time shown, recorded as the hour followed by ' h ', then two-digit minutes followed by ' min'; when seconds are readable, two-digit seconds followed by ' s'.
11 h 56 min
